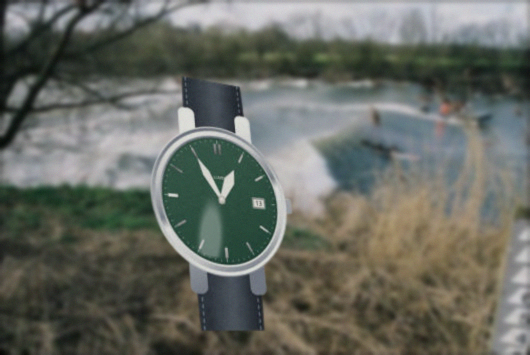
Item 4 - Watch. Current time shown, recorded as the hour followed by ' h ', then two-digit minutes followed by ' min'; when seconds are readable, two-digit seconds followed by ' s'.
12 h 55 min
